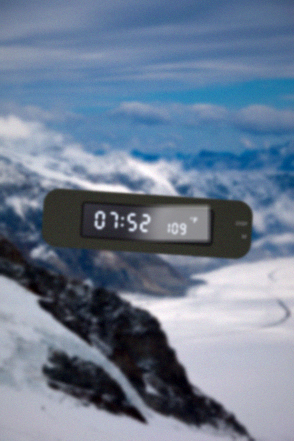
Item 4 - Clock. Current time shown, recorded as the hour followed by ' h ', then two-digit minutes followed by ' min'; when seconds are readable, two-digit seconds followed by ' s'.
7 h 52 min
